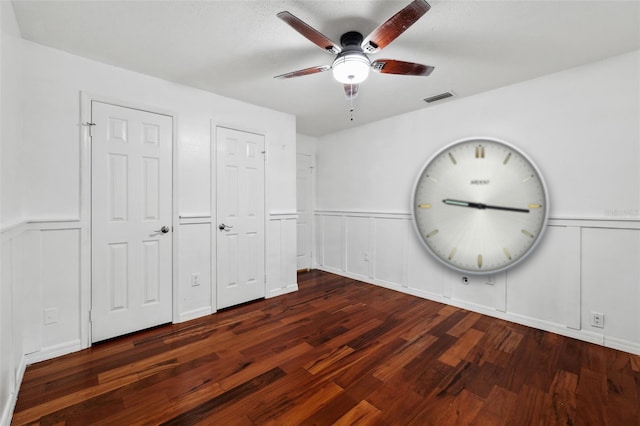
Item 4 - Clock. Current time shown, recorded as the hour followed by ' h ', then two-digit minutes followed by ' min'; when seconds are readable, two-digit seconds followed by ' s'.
9 h 16 min
